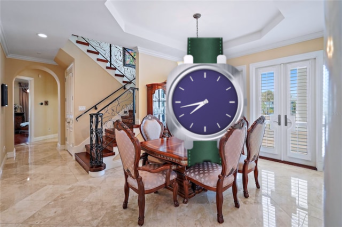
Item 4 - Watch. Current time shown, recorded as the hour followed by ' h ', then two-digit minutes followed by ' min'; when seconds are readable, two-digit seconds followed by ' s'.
7 h 43 min
